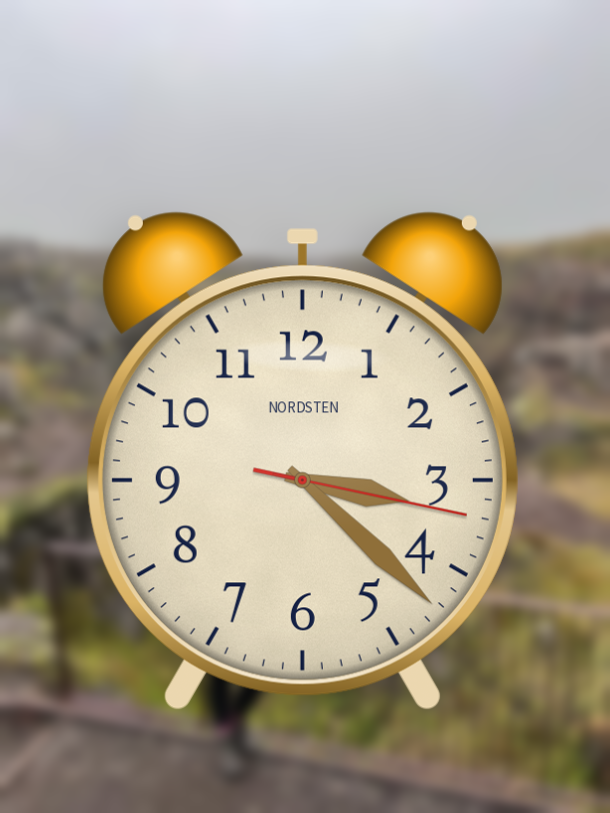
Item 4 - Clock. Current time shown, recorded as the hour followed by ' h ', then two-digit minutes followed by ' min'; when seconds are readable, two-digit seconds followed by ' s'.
3 h 22 min 17 s
